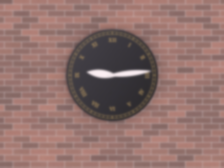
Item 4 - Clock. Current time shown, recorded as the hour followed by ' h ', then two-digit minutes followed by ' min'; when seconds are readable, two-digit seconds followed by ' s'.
9 h 14 min
